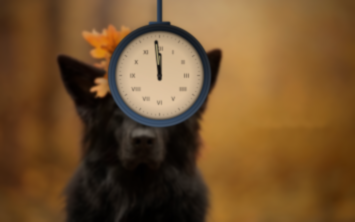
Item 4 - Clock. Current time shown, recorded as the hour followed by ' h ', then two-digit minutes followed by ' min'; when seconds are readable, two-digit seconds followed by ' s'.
11 h 59 min
